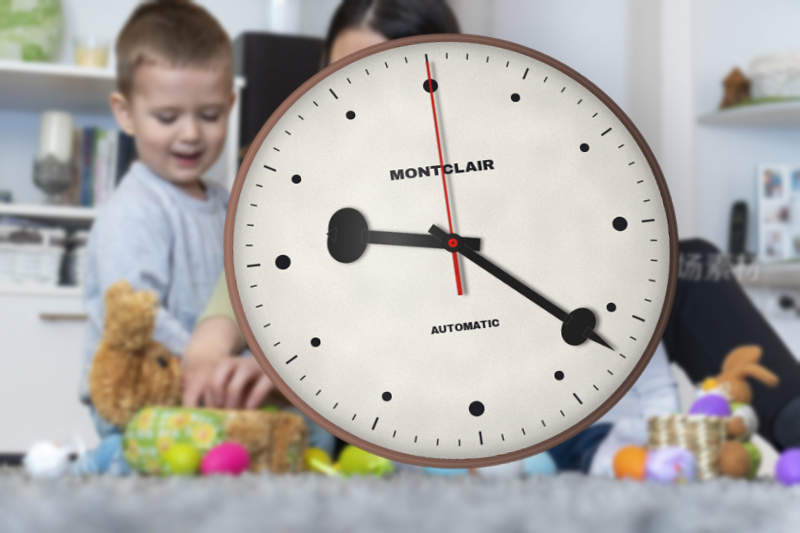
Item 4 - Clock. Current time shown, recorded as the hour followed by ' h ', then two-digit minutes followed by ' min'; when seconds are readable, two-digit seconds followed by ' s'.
9 h 22 min 00 s
